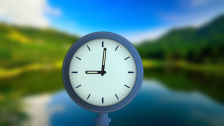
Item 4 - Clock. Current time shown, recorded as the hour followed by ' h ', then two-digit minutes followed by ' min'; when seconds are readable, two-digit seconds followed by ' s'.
9 h 01 min
